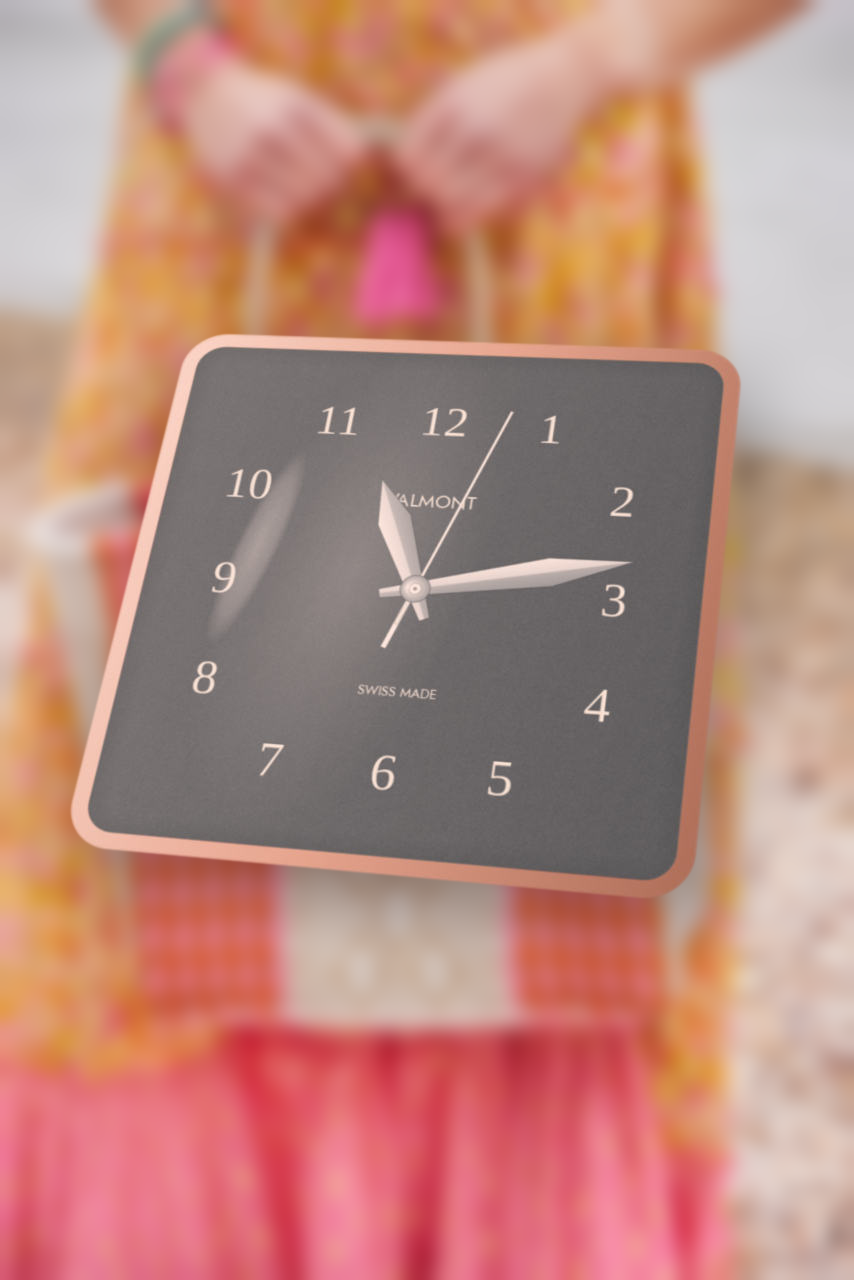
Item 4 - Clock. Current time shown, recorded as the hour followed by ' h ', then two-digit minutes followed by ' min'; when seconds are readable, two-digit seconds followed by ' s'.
11 h 13 min 03 s
